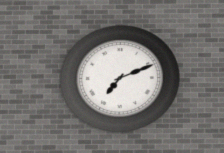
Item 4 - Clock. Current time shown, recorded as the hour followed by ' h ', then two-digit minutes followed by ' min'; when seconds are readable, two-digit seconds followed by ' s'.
7 h 11 min
